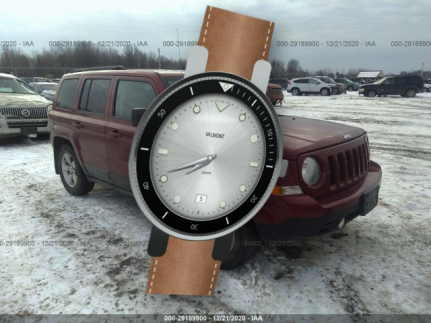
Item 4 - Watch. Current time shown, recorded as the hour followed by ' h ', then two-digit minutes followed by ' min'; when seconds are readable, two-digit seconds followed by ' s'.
7 h 41 min
